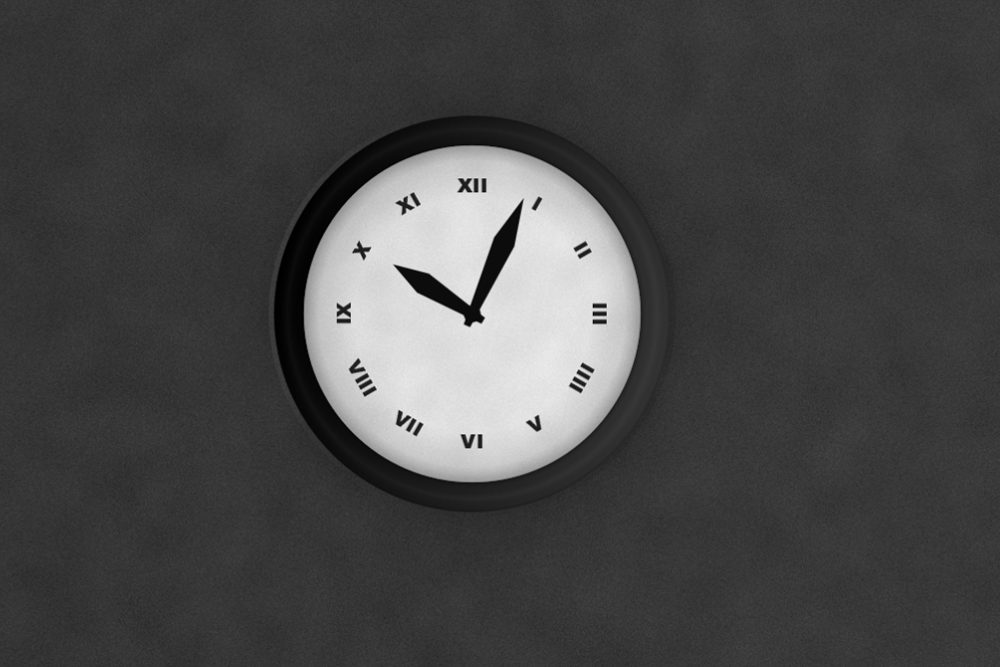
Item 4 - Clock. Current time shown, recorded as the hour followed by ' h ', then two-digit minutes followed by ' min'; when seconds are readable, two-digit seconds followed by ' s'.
10 h 04 min
